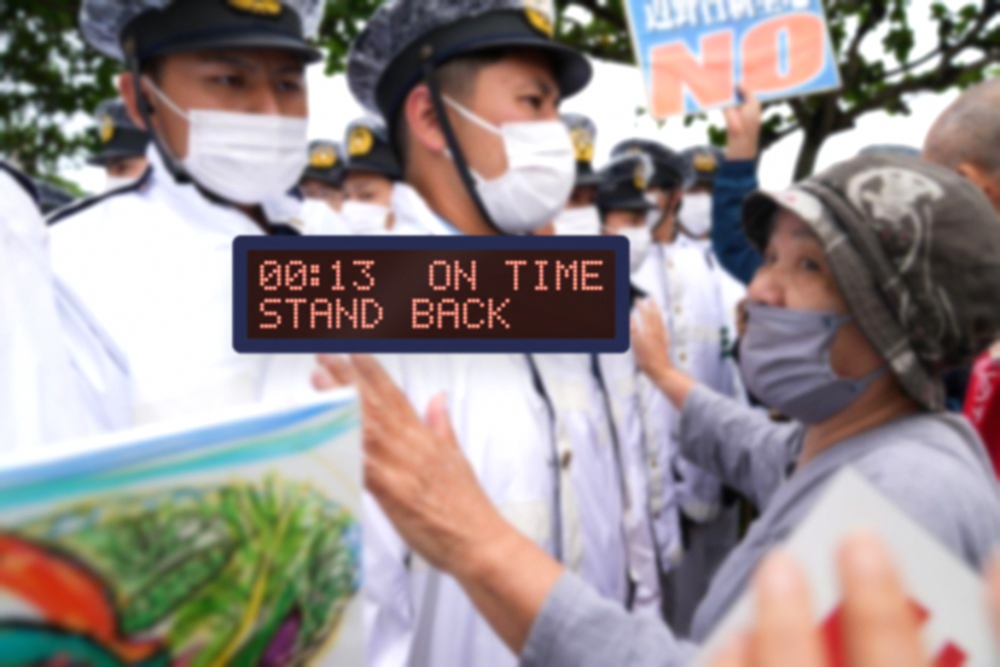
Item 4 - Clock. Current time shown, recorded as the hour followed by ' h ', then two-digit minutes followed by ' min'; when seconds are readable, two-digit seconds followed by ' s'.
0 h 13 min
